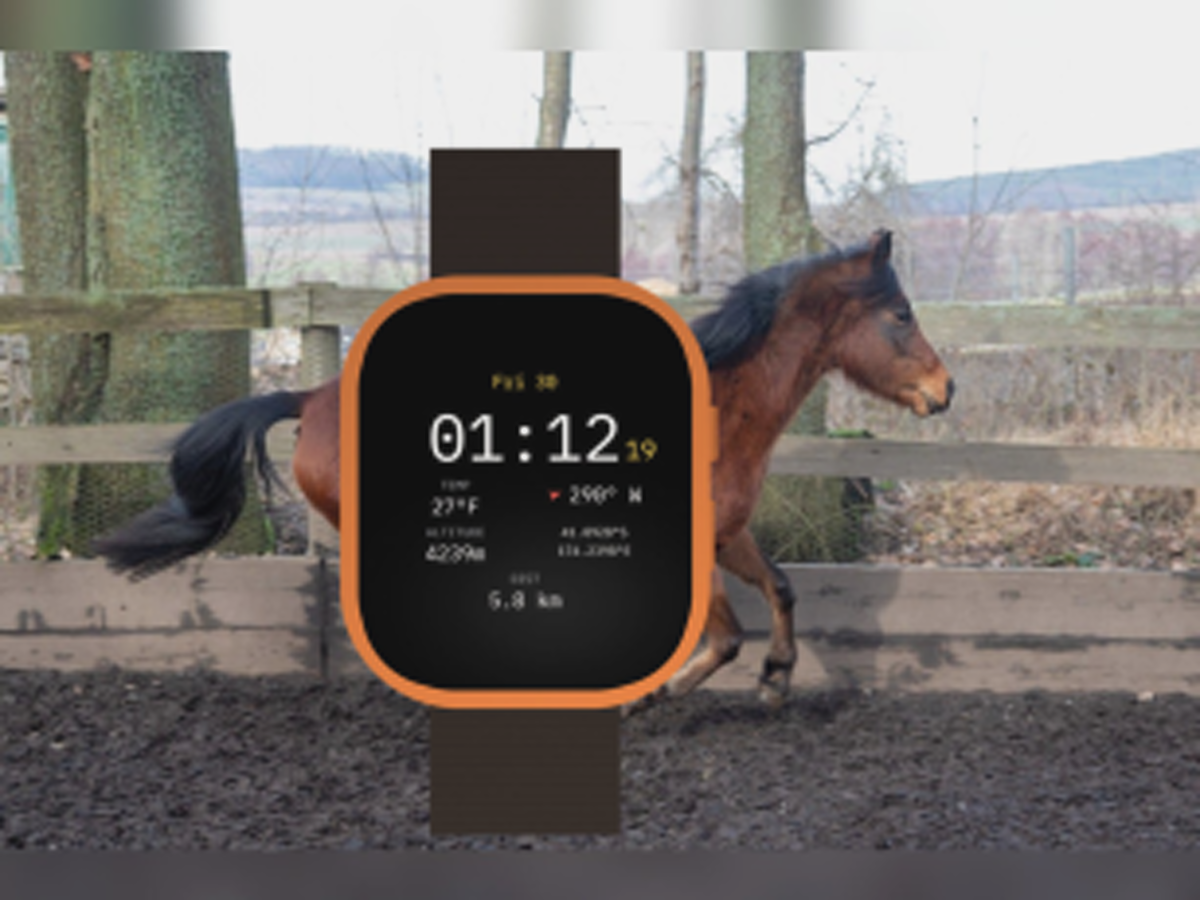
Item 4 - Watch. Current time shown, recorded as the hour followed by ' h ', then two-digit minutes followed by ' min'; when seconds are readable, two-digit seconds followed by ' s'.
1 h 12 min
